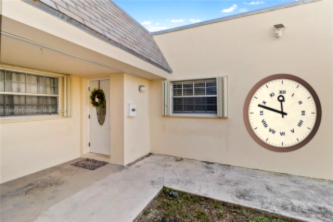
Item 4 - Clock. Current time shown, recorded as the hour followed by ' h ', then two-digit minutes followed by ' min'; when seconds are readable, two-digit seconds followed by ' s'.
11 h 48 min
